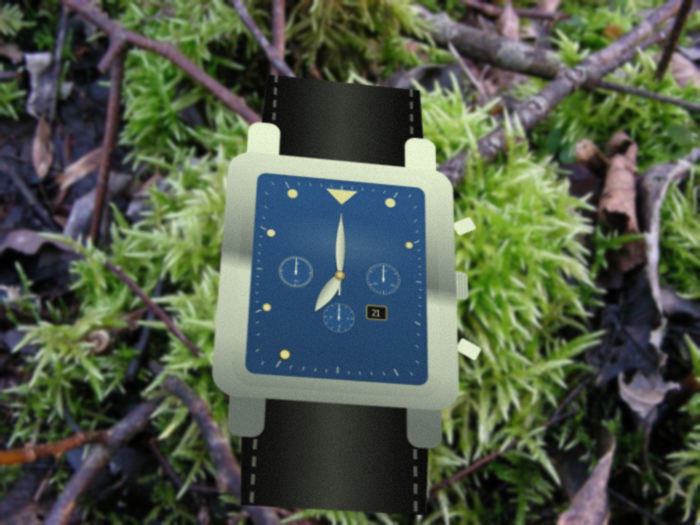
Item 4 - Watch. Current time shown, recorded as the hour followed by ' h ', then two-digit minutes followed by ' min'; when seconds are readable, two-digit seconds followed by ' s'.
7 h 00 min
